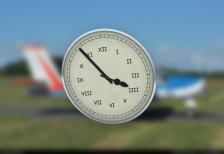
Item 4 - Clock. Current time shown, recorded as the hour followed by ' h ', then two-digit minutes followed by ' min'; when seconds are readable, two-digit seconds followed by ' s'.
3 h 54 min
